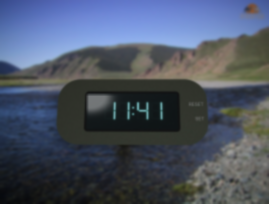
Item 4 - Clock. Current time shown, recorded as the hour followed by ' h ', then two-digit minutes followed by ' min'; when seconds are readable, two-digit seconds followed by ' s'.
11 h 41 min
